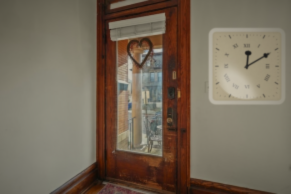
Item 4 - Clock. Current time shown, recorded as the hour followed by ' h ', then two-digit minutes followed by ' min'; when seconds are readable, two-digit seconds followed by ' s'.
12 h 10 min
